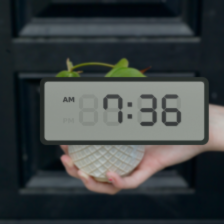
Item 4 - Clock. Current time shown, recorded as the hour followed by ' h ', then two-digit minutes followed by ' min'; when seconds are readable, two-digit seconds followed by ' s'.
7 h 36 min
